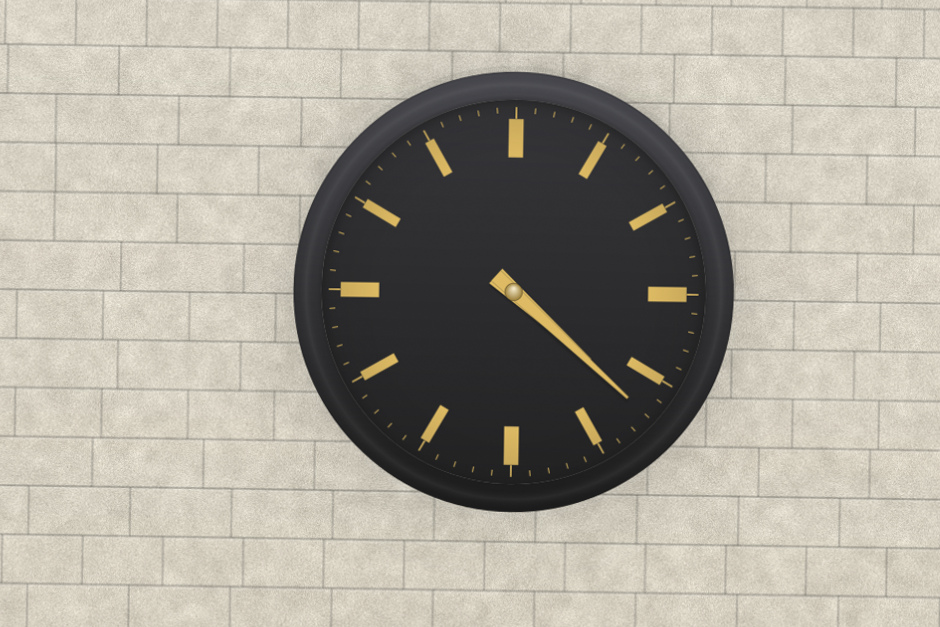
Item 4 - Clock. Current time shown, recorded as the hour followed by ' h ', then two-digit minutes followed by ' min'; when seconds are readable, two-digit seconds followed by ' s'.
4 h 22 min
